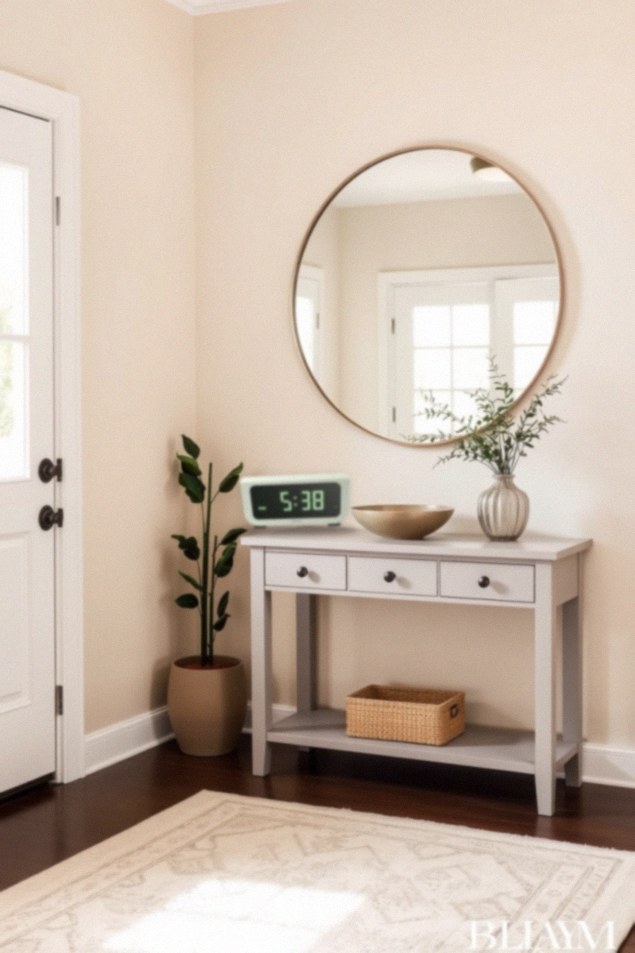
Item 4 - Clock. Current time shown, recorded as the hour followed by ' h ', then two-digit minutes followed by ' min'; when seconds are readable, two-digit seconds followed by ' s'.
5 h 38 min
